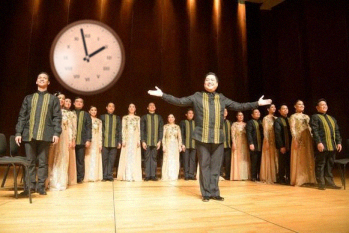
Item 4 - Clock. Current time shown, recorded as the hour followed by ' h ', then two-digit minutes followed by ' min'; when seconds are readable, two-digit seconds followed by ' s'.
1 h 58 min
